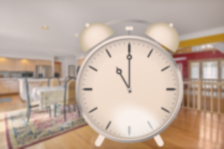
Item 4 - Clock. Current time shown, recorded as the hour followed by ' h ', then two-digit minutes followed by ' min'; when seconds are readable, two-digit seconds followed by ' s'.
11 h 00 min
